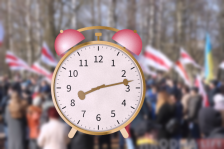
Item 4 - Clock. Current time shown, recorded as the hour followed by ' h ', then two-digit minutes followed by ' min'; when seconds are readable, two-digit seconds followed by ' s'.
8 h 13 min
